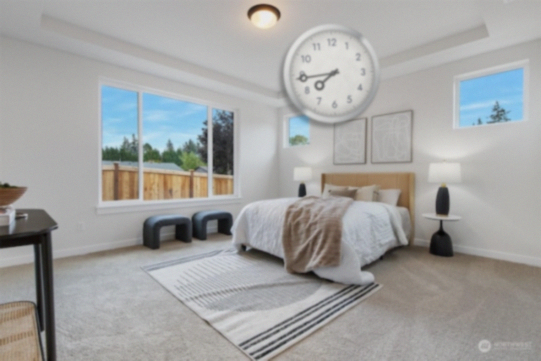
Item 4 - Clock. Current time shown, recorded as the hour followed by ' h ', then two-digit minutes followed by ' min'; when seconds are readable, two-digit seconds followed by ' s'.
7 h 44 min
